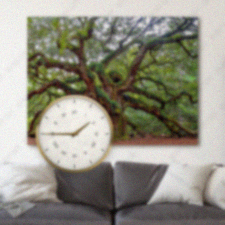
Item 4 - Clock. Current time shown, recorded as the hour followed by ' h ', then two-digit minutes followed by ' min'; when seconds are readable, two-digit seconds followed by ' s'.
1 h 45 min
